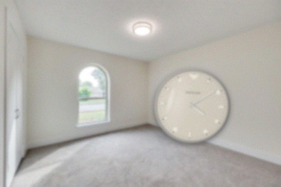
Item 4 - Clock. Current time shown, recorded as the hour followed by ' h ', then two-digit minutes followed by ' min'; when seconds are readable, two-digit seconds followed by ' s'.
4 h 09 min
